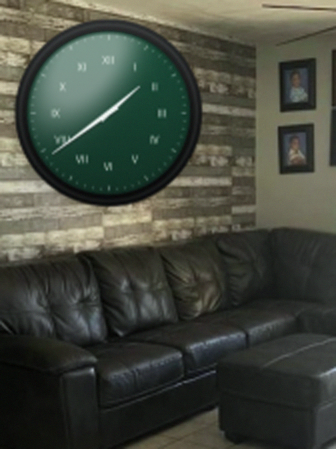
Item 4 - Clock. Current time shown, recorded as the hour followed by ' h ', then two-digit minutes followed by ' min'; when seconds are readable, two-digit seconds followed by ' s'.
1 h 39 min
